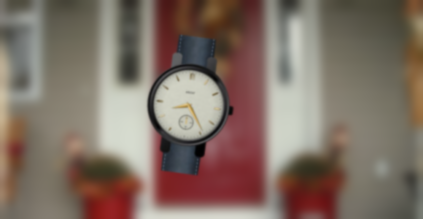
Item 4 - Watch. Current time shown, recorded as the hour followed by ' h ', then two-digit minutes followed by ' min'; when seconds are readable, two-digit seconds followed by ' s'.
8 h 24 min
